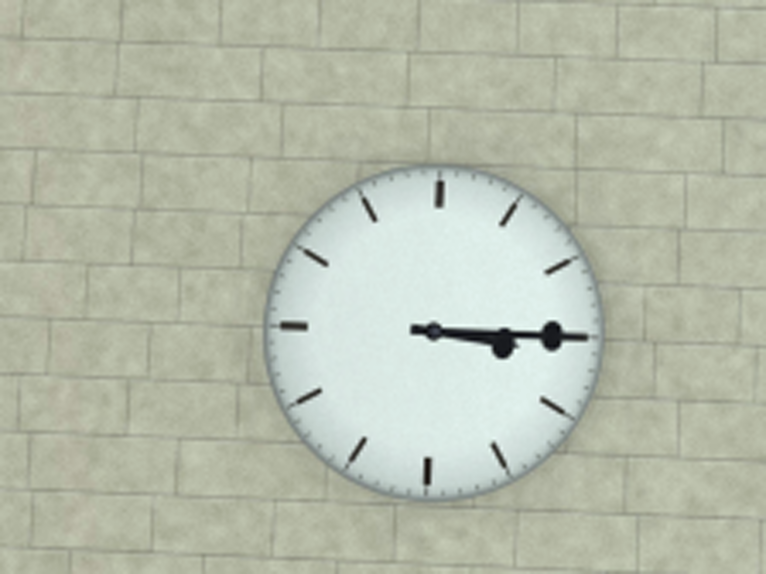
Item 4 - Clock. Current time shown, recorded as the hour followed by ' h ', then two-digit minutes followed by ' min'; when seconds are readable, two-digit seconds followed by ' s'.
3 h 15 min
